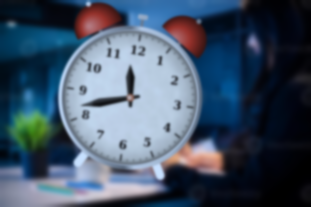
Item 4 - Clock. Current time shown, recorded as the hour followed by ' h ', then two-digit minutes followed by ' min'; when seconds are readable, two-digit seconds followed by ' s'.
11 h 42 min
